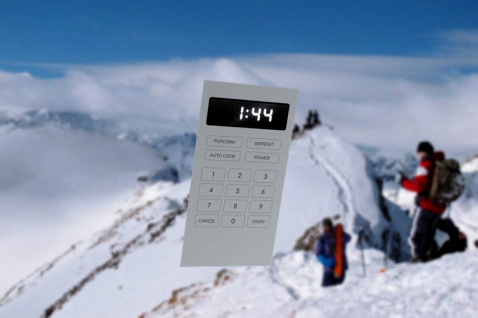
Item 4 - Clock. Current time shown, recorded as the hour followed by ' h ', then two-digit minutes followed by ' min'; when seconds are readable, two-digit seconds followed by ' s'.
1 h 44 min
